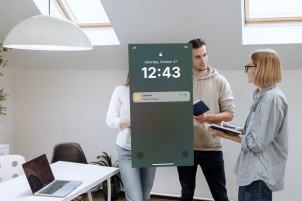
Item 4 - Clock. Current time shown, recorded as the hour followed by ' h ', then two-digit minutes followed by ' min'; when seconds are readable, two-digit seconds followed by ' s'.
12 h 43 min
